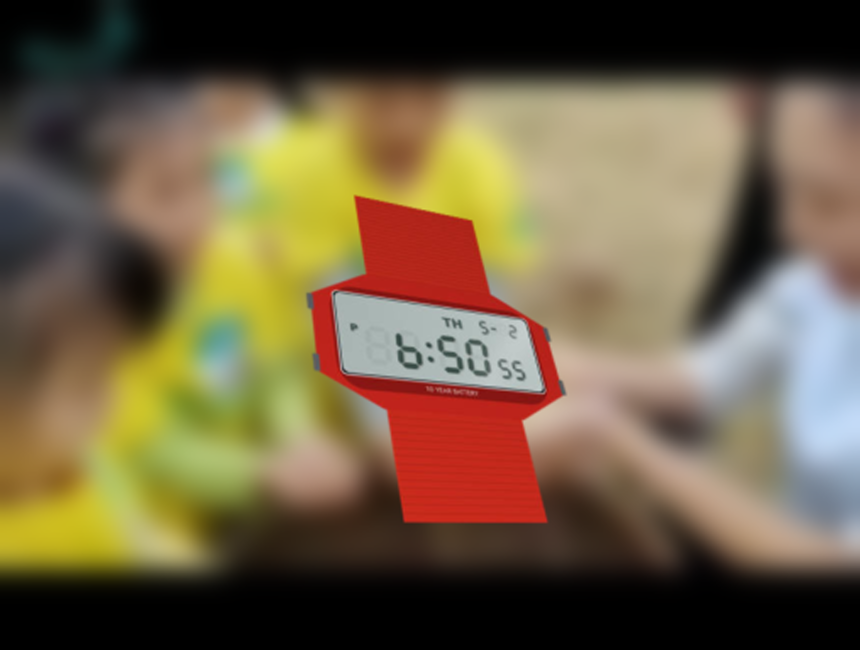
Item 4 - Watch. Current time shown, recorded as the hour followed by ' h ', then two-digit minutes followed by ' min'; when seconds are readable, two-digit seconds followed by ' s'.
6 h 50 min 55 s
